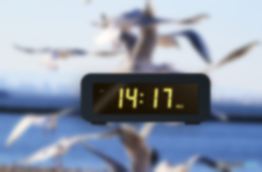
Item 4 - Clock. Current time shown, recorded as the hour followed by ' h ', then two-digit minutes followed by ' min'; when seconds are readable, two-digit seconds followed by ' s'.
14 h 17 min
